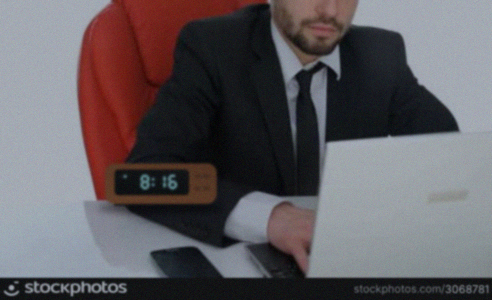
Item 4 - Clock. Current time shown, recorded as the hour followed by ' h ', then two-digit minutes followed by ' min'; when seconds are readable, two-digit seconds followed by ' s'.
8 h 16 min
